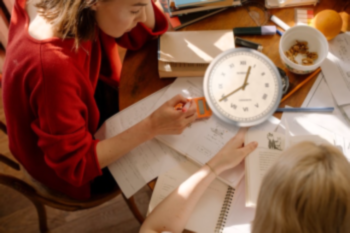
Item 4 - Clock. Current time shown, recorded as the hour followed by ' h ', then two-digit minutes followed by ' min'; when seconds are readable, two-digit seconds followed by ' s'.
12 h 40 min
